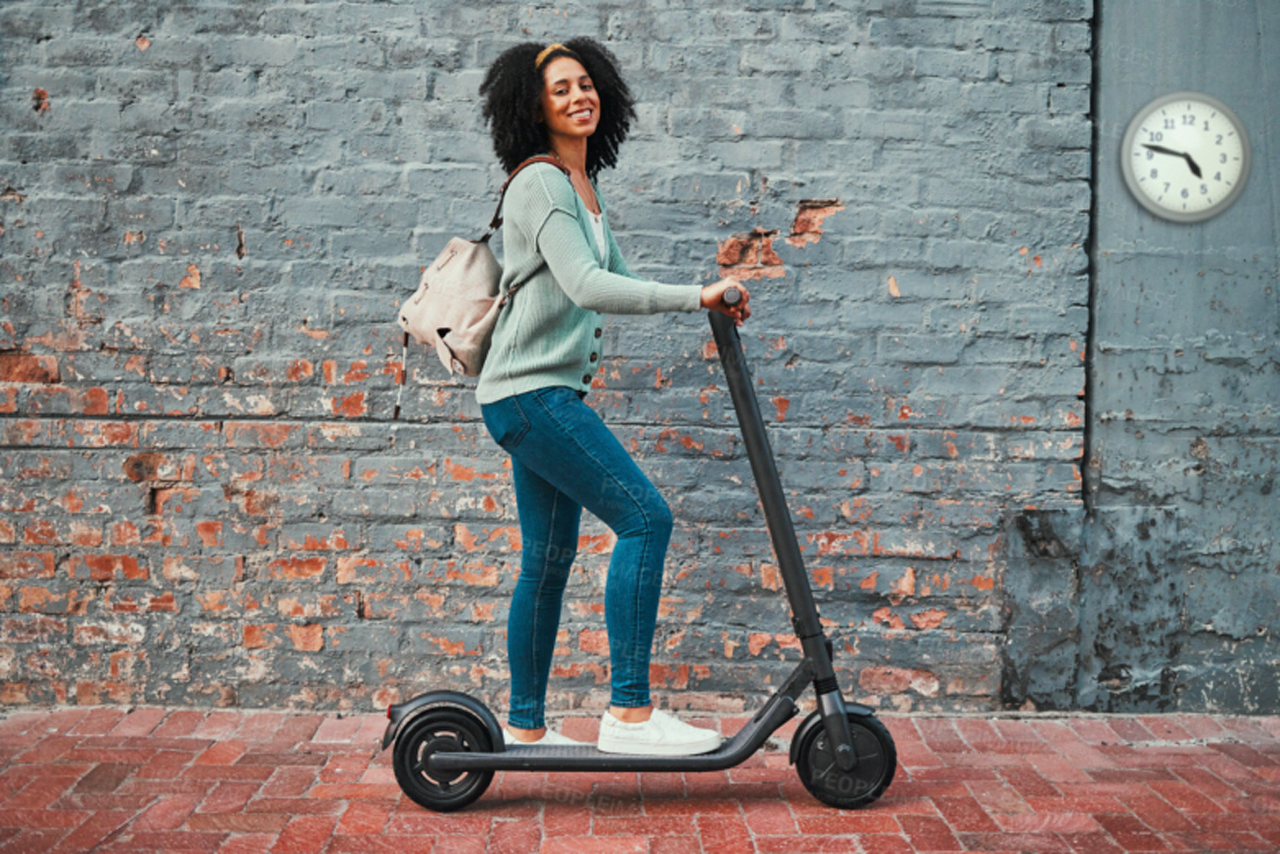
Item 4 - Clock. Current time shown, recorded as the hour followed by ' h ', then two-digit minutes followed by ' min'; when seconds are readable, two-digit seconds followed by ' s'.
4 h 47 min
